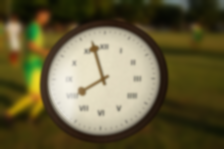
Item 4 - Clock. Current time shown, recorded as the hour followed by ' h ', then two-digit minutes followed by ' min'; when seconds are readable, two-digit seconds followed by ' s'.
7 h 57 min
